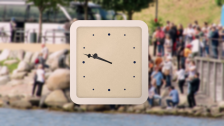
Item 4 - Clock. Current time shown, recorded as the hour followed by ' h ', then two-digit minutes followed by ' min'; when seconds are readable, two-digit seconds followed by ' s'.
9 h 48 min
